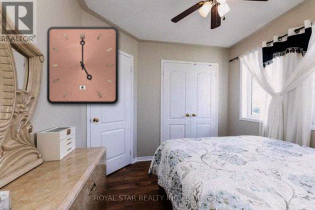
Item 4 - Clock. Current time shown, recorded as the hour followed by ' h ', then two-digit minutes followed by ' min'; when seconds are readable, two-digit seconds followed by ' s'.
5 h 00 min
